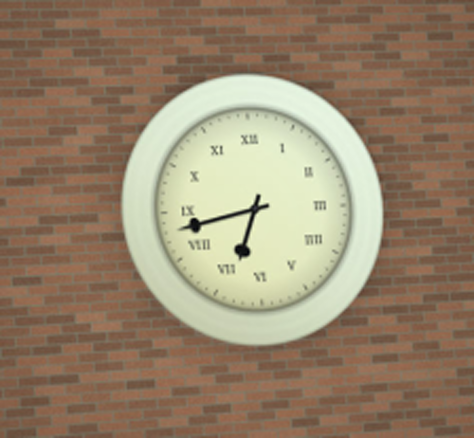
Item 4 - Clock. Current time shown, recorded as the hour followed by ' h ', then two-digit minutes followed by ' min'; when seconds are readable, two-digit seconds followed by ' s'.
6 h 43 min
